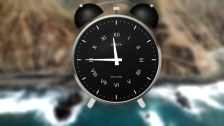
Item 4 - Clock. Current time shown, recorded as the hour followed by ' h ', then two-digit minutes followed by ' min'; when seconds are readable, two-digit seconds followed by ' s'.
11 h 45 min
